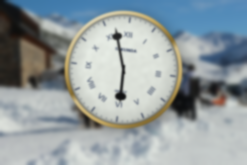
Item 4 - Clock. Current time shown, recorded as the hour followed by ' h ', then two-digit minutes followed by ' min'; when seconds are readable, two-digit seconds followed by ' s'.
5 h 57 min
